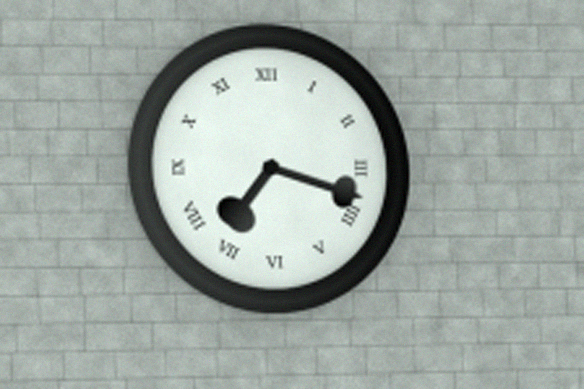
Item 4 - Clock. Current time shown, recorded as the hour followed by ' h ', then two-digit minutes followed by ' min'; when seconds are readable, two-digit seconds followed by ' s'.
7 h 18 min
